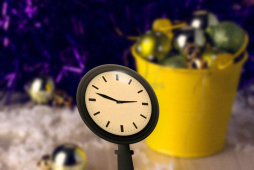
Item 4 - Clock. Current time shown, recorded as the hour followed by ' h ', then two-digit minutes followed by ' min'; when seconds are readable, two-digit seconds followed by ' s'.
2 h 48 min
